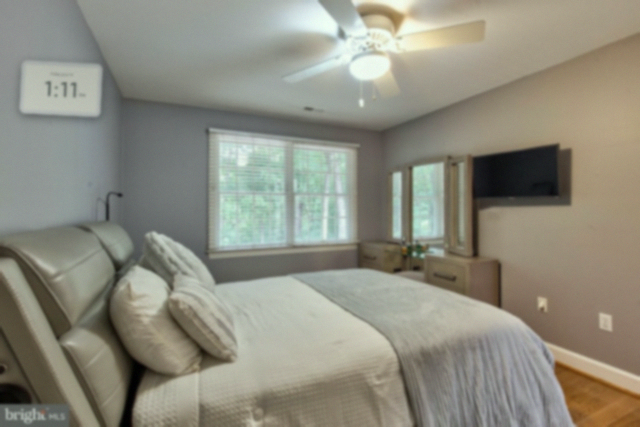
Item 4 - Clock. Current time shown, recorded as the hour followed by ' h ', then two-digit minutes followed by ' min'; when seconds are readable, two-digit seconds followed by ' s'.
1 h 11 min
